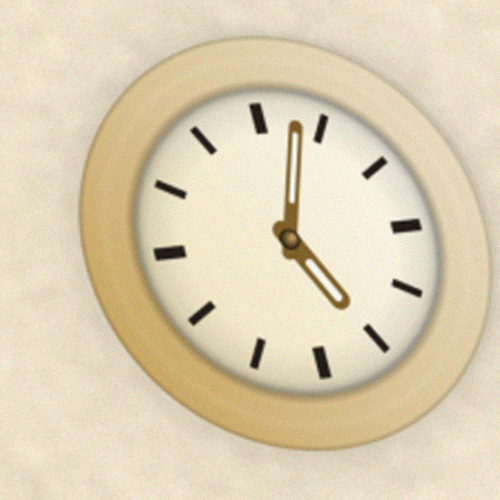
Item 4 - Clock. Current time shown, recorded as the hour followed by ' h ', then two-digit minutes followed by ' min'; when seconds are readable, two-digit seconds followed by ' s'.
5 h 03 min
